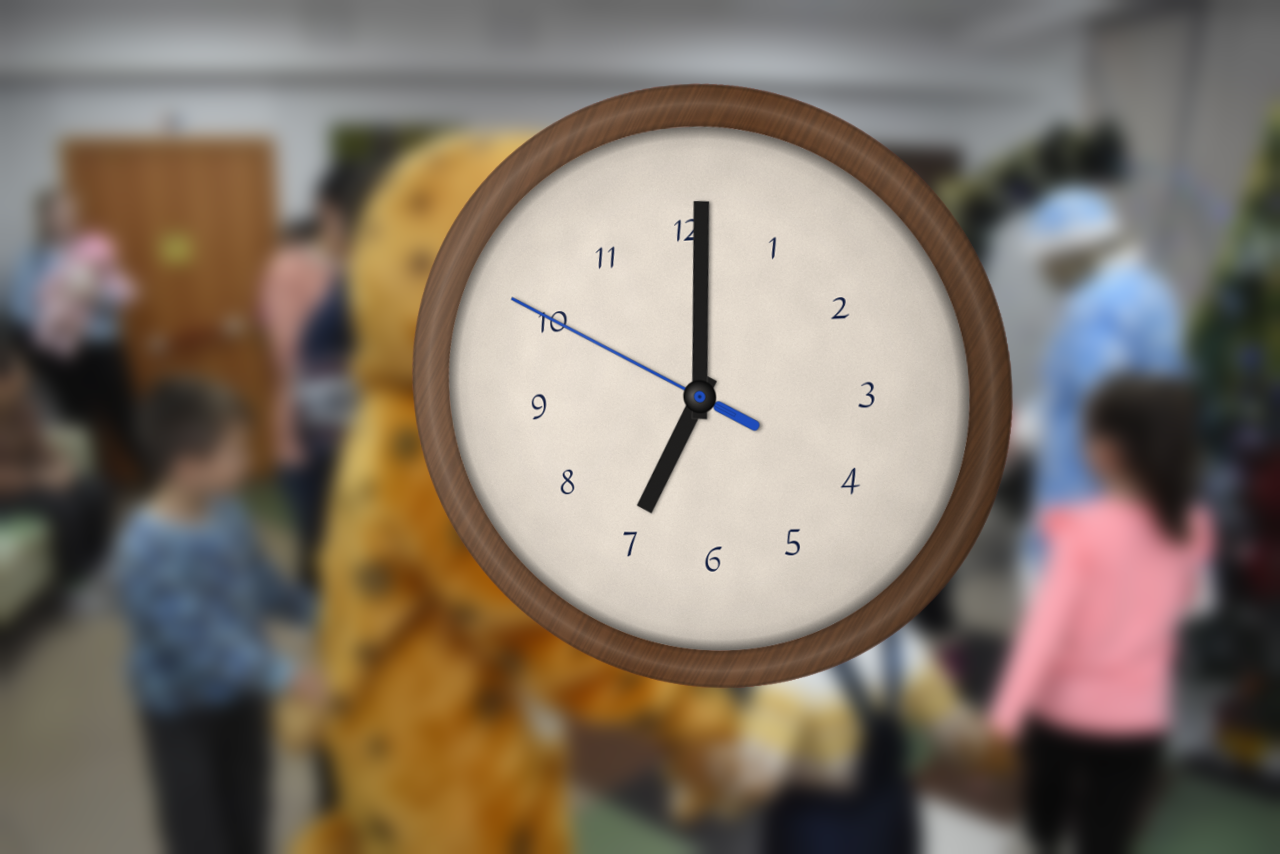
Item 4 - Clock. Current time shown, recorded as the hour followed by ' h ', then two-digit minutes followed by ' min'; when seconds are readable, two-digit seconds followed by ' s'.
7 h 00 min 50 s
